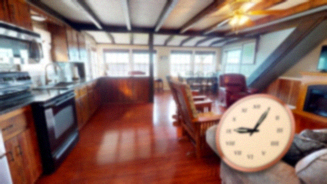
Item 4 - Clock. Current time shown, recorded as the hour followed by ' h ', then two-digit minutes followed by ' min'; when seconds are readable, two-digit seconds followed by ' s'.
9 h 05 min
